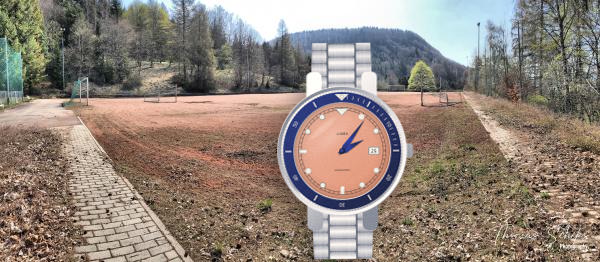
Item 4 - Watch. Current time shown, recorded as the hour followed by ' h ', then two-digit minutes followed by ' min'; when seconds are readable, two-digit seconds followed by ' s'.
2 h 06 min
